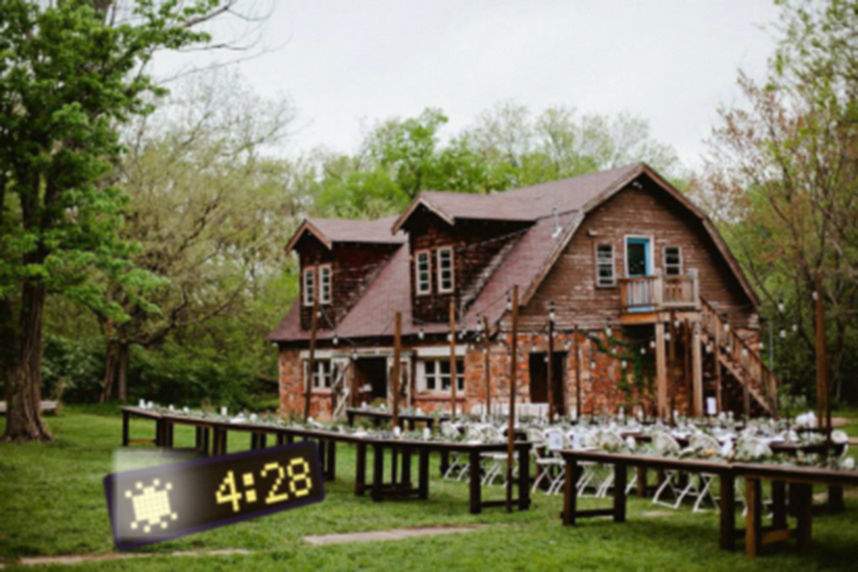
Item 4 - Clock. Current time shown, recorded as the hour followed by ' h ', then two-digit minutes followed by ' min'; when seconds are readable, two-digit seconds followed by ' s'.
4 h 28 min
